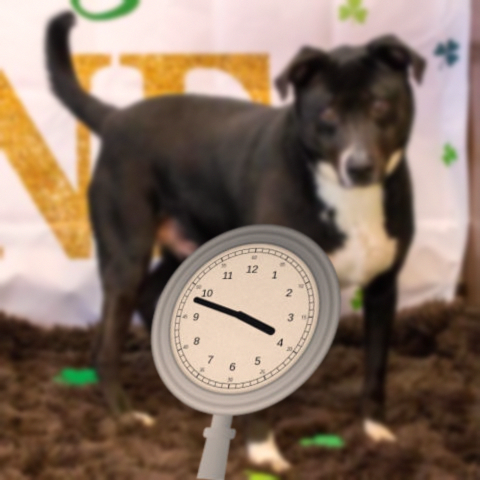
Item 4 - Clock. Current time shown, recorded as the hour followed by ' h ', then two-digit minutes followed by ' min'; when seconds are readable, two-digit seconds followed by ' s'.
3 h 48 min
